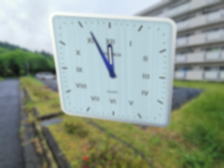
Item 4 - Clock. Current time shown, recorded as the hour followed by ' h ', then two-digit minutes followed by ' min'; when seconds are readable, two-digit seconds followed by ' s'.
11 h 56 min
